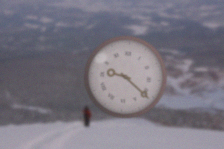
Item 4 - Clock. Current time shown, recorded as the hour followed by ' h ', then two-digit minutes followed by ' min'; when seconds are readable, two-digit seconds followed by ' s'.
9 h 21 min
